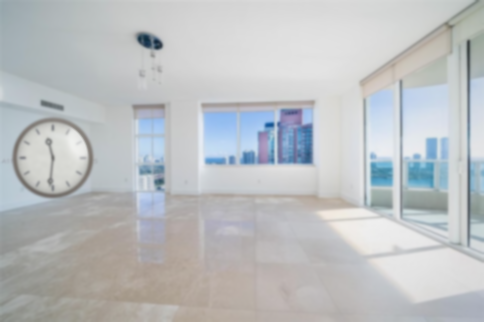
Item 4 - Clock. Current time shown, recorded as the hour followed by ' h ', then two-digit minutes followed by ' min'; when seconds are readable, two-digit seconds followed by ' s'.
11 h 31 min
